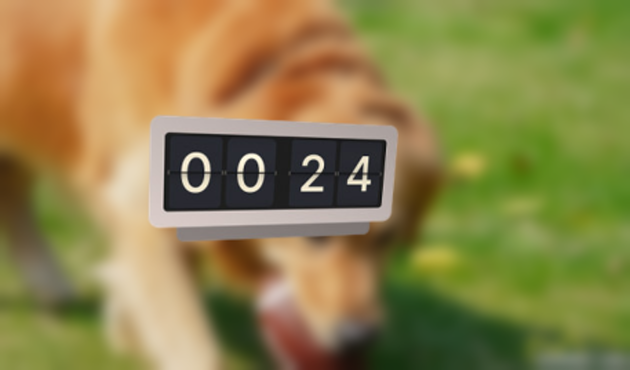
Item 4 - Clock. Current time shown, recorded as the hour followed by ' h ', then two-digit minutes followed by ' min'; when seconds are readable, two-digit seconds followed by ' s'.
0 h 24 min
